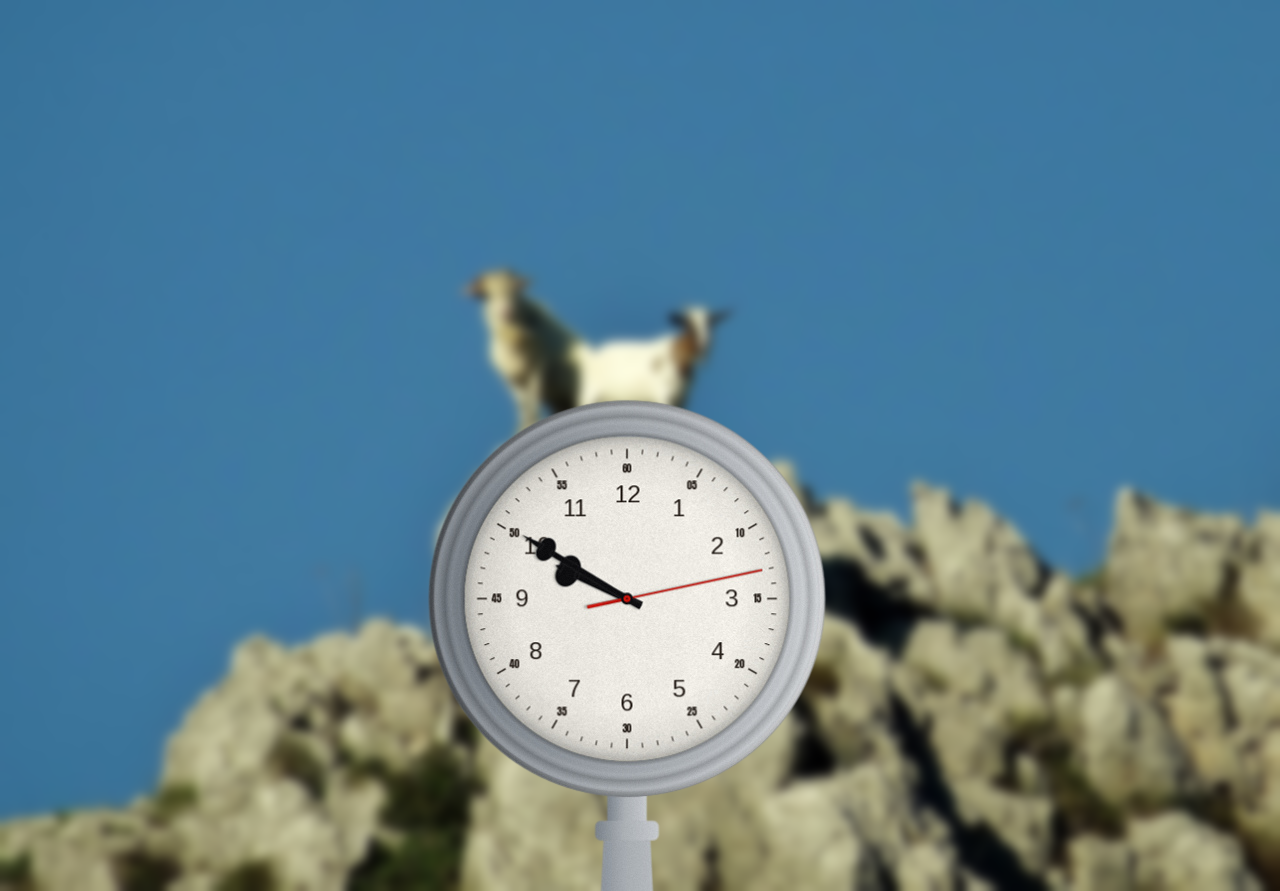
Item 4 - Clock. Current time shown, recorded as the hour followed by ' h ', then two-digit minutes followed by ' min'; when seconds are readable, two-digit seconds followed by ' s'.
9 h 50 min 13 s
